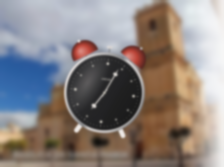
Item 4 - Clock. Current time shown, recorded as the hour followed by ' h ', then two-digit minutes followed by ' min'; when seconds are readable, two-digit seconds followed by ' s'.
7 h 04 min
